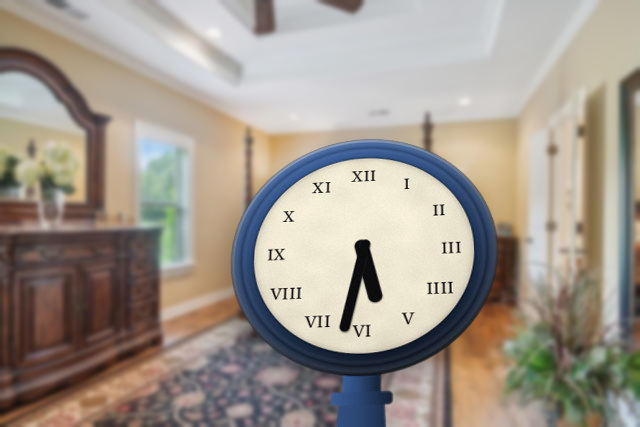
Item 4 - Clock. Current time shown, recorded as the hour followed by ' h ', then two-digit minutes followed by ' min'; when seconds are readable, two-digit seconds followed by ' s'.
5 h 32 min
